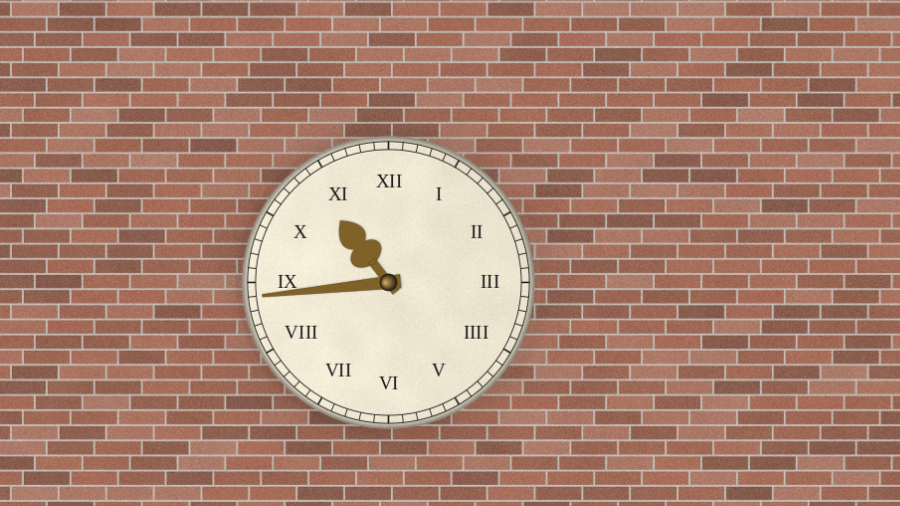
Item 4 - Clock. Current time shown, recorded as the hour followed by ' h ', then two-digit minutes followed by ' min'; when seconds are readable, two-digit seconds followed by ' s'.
10 h 44 min
